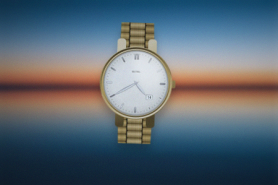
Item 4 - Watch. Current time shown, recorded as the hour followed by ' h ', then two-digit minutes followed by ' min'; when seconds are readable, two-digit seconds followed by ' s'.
4 h 40 min
